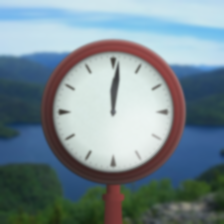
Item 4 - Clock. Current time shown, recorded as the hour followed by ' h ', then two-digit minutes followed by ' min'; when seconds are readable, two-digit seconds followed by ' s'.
12 h 01 min
